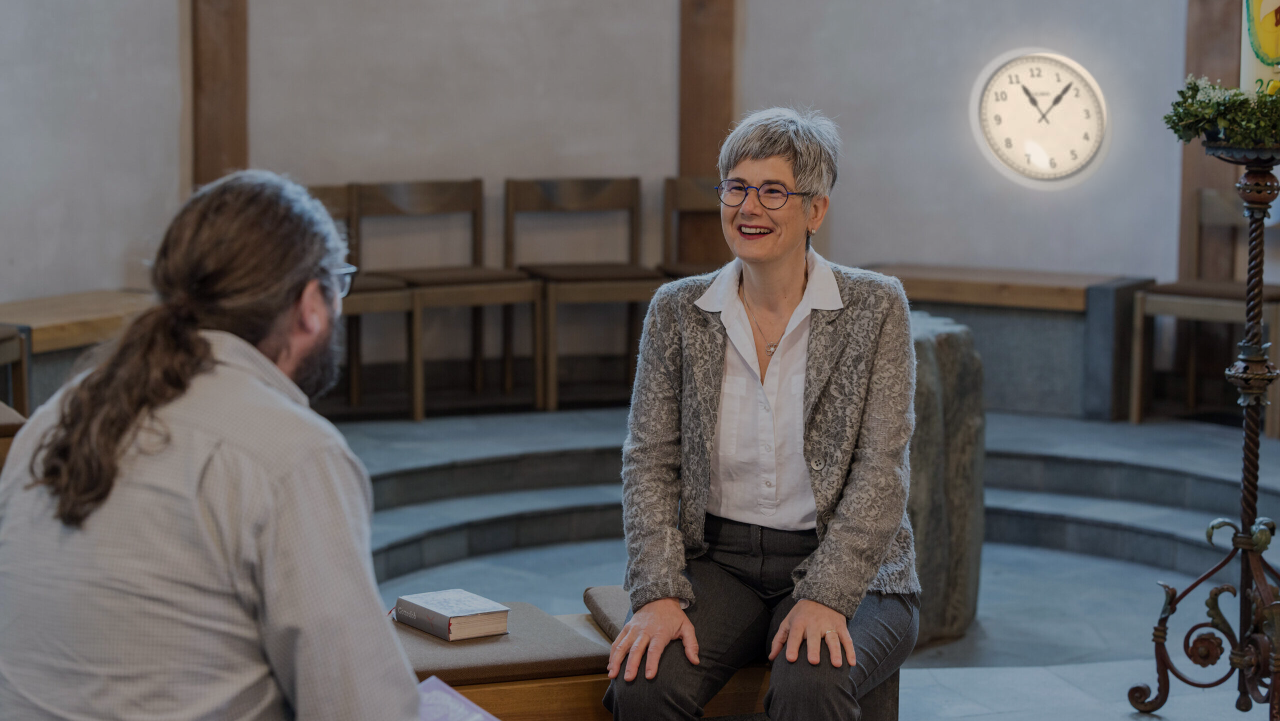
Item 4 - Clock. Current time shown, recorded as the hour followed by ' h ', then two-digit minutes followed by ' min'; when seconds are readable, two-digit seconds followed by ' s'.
11 h 08 min
